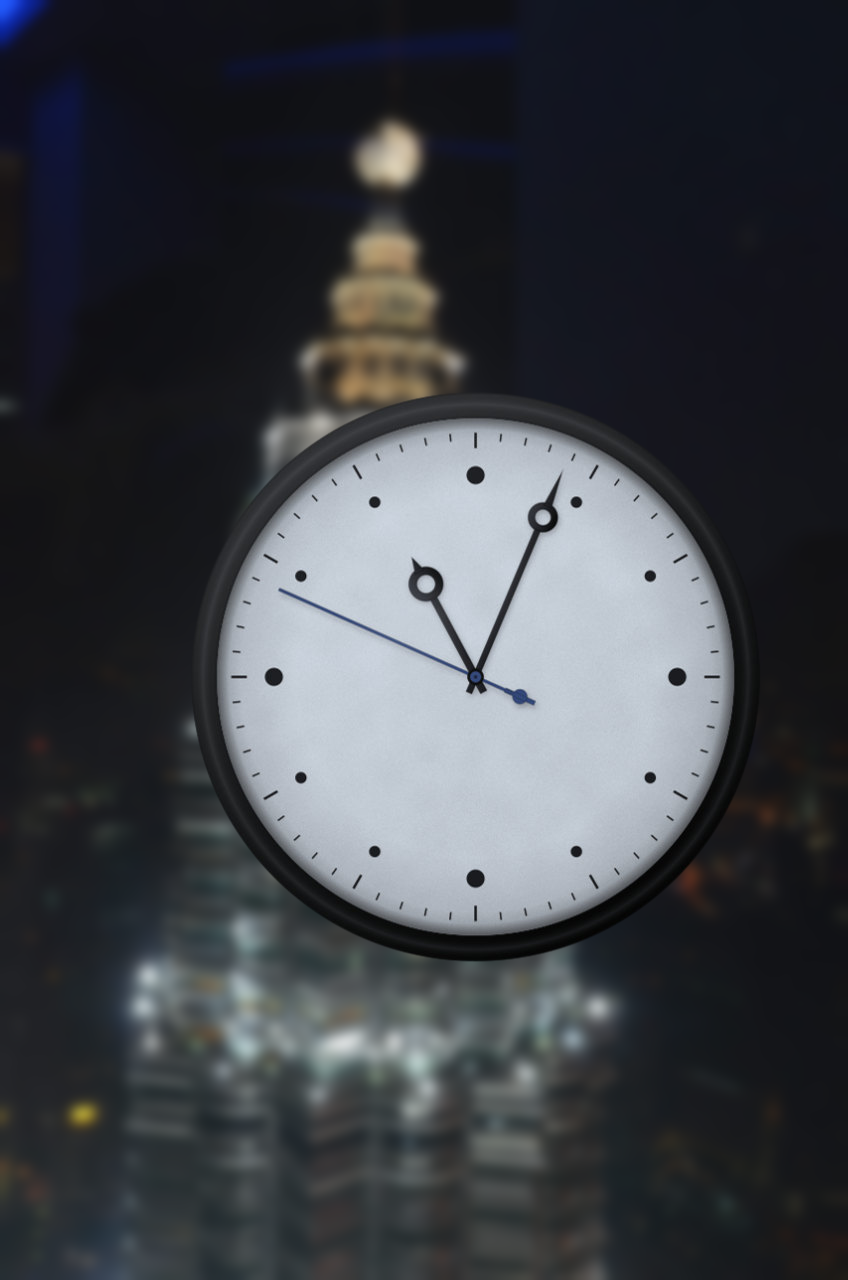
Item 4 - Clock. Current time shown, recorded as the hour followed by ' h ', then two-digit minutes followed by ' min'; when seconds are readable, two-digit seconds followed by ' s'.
11 h 03 min 49 s
